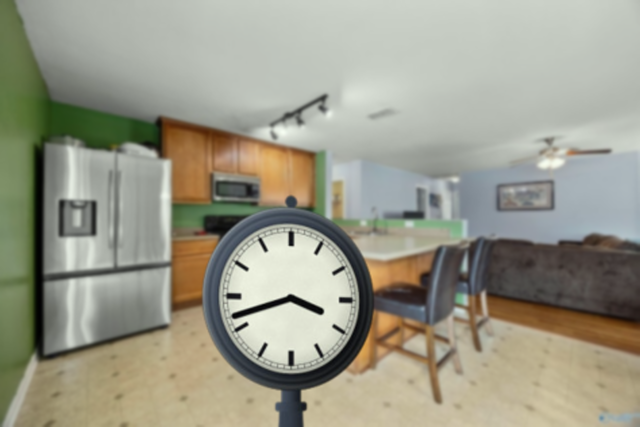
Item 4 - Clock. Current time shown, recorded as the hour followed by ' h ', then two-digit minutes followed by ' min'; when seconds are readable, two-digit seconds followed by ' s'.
3 h 42 min
